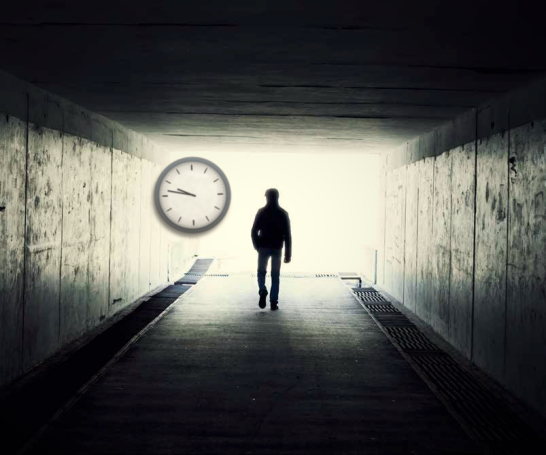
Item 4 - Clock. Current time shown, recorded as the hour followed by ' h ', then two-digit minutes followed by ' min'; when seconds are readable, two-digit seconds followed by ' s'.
9 h 47 min
